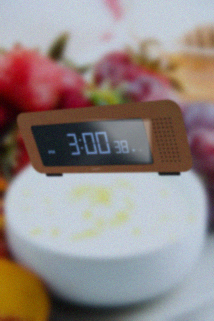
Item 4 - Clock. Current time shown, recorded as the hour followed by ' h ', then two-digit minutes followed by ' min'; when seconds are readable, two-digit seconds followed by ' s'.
3 h 00 min 38 s
